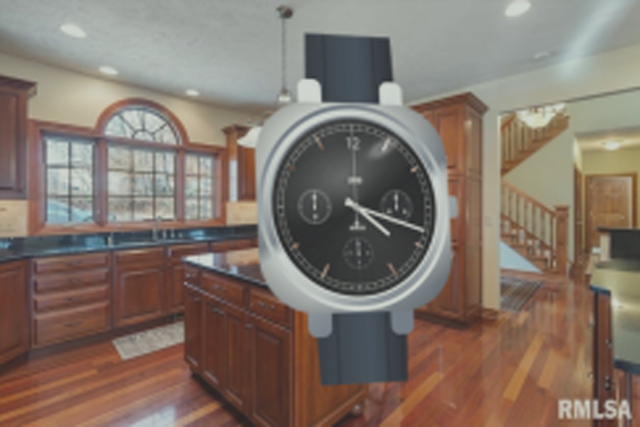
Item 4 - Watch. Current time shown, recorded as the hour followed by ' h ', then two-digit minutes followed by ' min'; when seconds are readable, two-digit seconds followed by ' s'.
4 h 18 min
